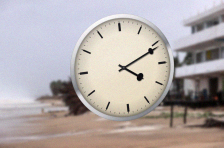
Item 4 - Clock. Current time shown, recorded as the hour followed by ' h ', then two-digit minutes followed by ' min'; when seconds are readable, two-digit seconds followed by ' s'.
4 h 11 min
